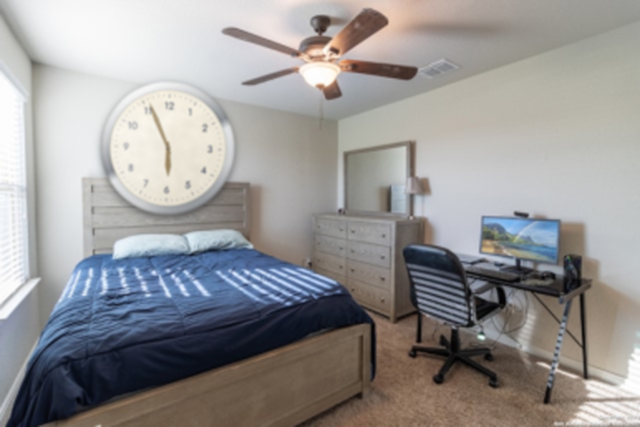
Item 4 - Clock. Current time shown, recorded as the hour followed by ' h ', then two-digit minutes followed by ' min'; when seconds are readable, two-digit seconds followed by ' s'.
5 h 56 min
